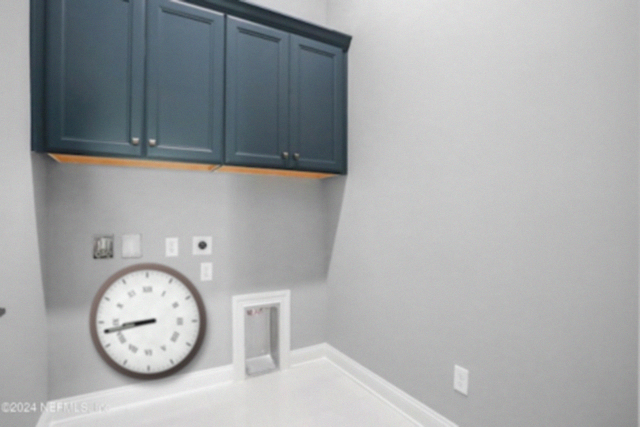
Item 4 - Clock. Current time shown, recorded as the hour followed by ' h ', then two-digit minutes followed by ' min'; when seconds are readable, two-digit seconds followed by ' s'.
8 h 43 min
